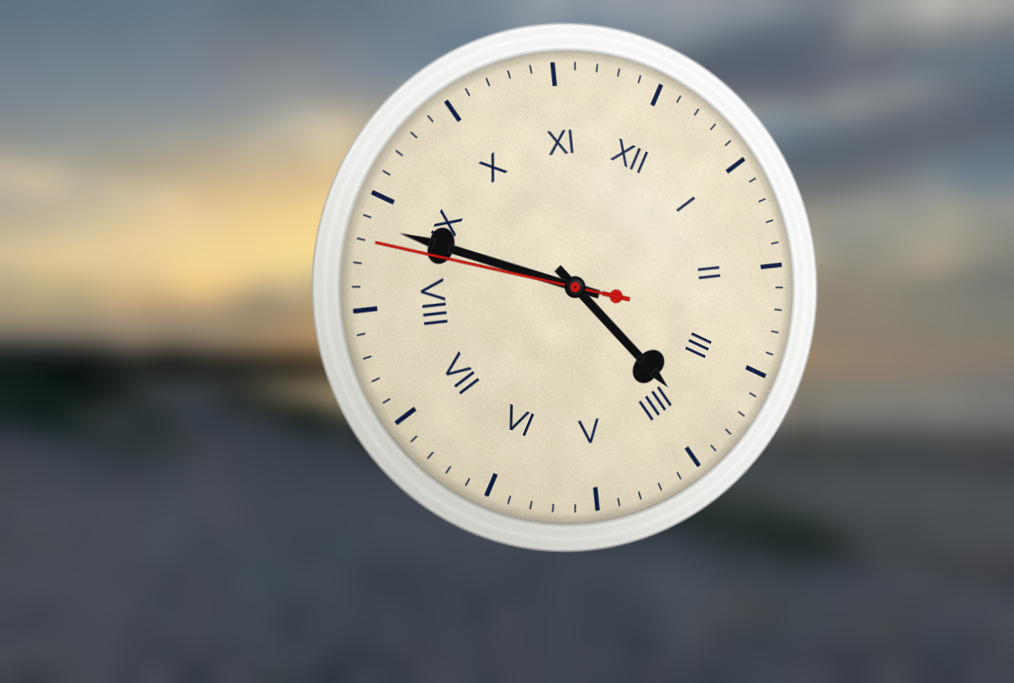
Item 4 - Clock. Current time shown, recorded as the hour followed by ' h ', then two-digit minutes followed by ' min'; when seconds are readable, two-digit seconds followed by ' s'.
3 h 43 min 43 s
